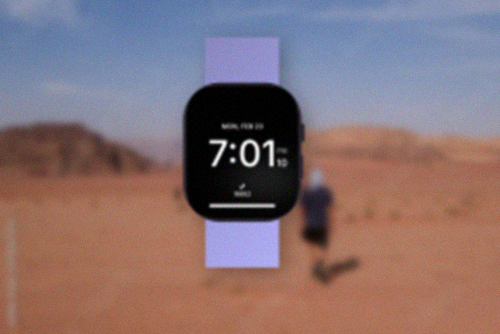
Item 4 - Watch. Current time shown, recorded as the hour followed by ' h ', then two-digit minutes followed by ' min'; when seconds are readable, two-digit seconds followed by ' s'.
7 h 01 min
